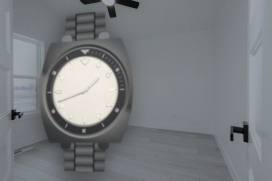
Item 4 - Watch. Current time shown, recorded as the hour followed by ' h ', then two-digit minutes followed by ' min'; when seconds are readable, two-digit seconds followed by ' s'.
1 h 42 min
